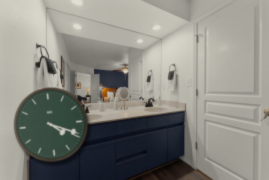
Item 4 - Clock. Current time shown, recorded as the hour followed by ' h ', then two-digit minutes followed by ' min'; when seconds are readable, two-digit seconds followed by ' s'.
4 h 19 min
